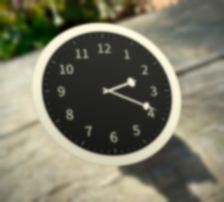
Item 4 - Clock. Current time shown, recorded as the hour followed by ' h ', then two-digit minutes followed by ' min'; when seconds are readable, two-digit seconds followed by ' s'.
2 h 19 min
